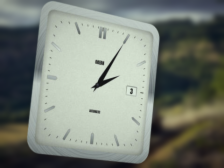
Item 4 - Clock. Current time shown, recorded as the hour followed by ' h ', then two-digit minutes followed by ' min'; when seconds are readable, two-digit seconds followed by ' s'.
2 h 05 min
